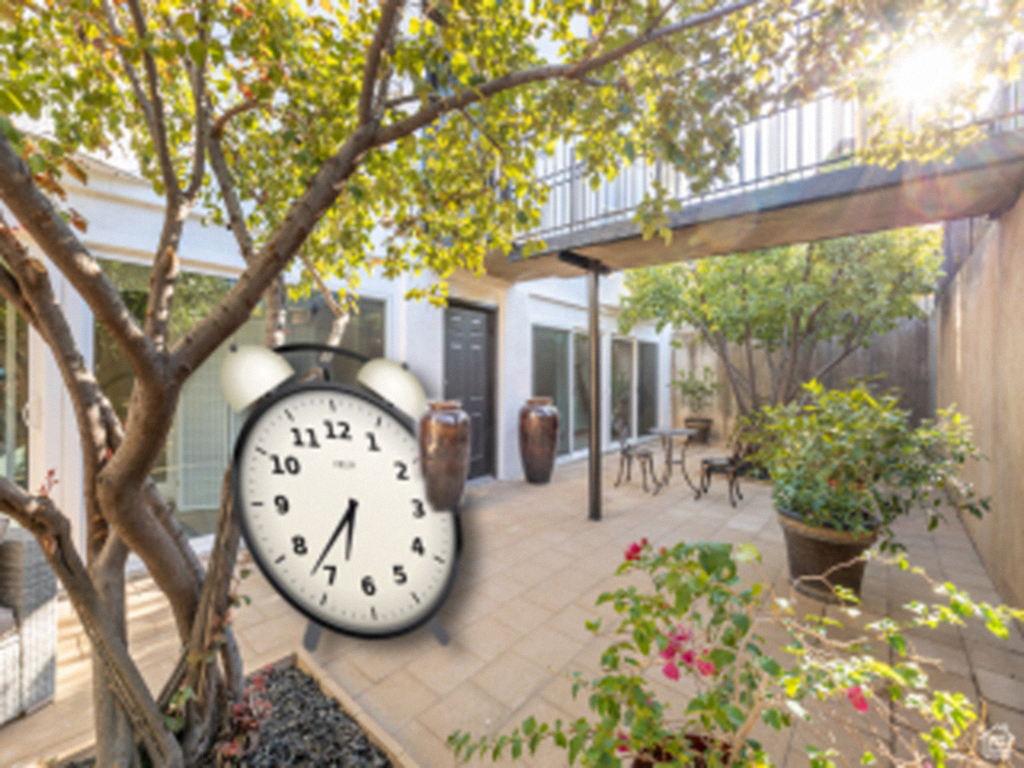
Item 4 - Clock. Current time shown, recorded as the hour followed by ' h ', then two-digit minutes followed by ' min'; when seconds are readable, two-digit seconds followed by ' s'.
6 h 37 min
